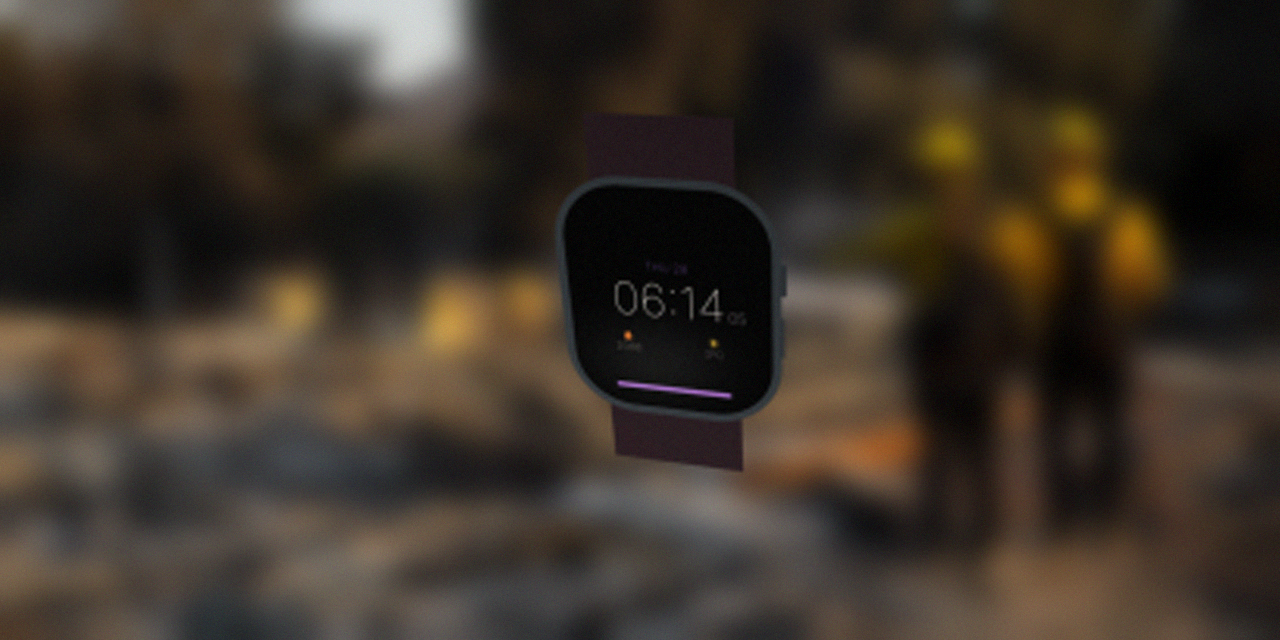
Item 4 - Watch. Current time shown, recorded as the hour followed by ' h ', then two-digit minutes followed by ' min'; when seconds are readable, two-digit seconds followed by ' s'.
6 h 14 min
